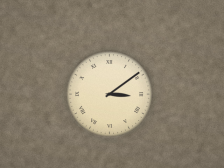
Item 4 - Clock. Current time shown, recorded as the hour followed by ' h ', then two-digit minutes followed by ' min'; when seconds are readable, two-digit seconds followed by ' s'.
3 h 09 min
